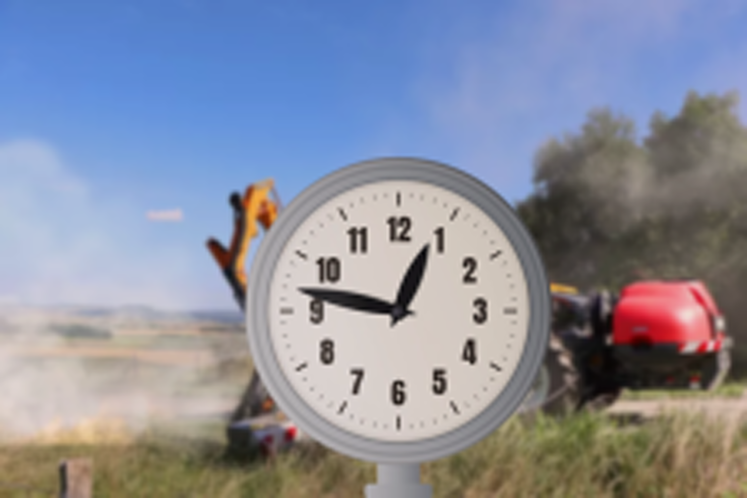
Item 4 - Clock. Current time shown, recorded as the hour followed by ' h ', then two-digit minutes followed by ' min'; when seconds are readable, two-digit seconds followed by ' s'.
12 h 47 min
